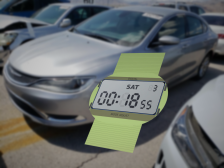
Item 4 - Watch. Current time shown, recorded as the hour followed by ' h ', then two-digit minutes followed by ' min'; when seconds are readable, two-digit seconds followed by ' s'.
0 h 18 min 55 s
